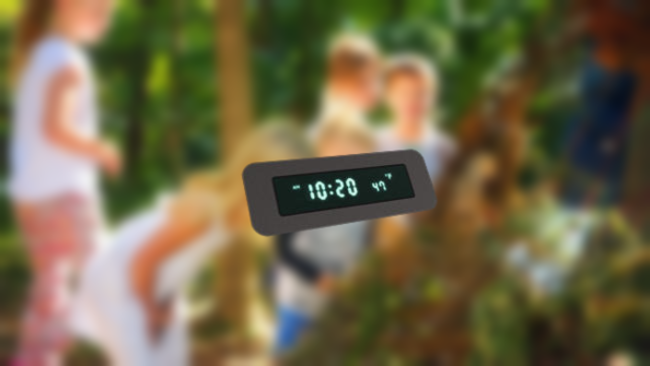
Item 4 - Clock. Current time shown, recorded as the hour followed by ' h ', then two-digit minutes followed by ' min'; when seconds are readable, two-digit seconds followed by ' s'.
10 h 20 min
